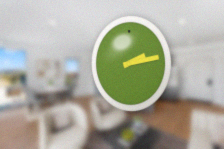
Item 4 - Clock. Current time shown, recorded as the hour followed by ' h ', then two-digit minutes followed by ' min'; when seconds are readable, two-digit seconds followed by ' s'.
2 h 13 min
